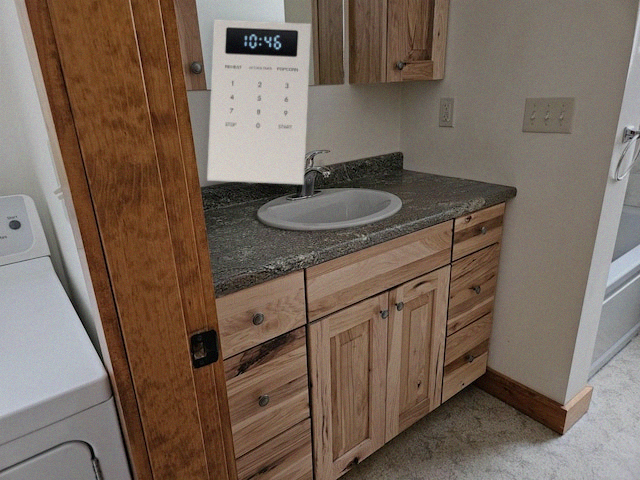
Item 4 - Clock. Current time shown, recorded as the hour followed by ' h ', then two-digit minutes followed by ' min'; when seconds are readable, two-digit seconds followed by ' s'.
10 h 46 min
